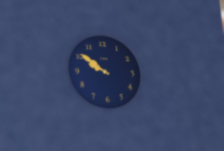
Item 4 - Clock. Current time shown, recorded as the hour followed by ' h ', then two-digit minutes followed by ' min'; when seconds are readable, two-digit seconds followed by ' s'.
9 h 51 min
